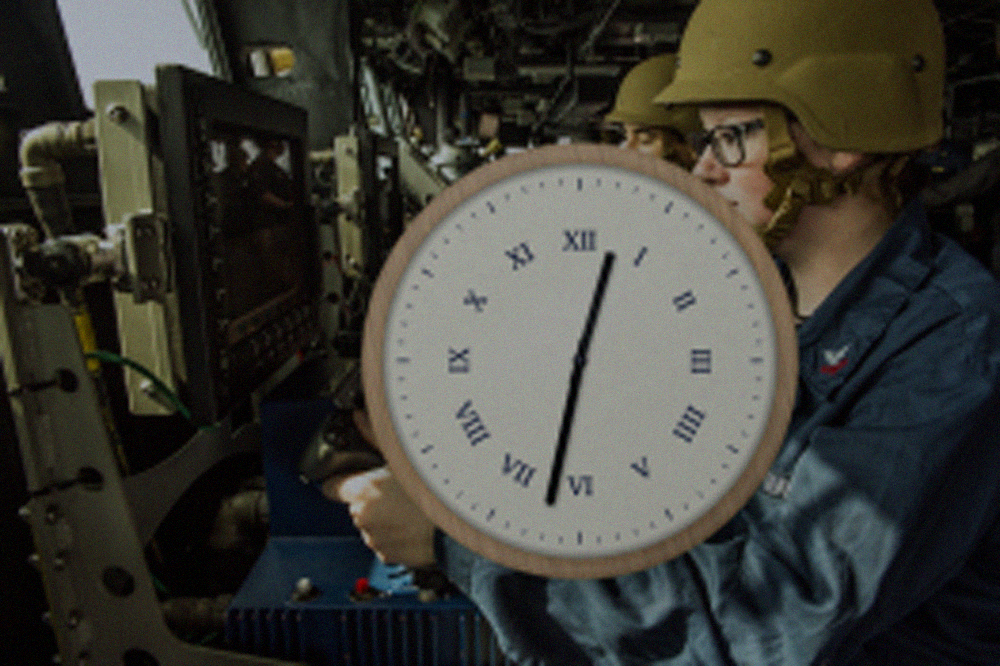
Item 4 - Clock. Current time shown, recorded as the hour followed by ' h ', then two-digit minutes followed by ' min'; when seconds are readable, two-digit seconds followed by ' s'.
12 h 32 min
